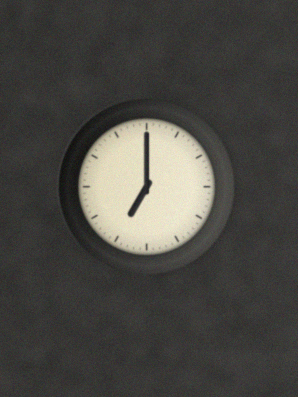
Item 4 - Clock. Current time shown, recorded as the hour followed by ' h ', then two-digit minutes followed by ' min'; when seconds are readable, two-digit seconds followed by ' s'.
7 h 00 min
